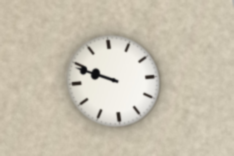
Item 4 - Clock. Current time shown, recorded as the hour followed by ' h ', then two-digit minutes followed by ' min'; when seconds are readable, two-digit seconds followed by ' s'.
9 h 49 min
